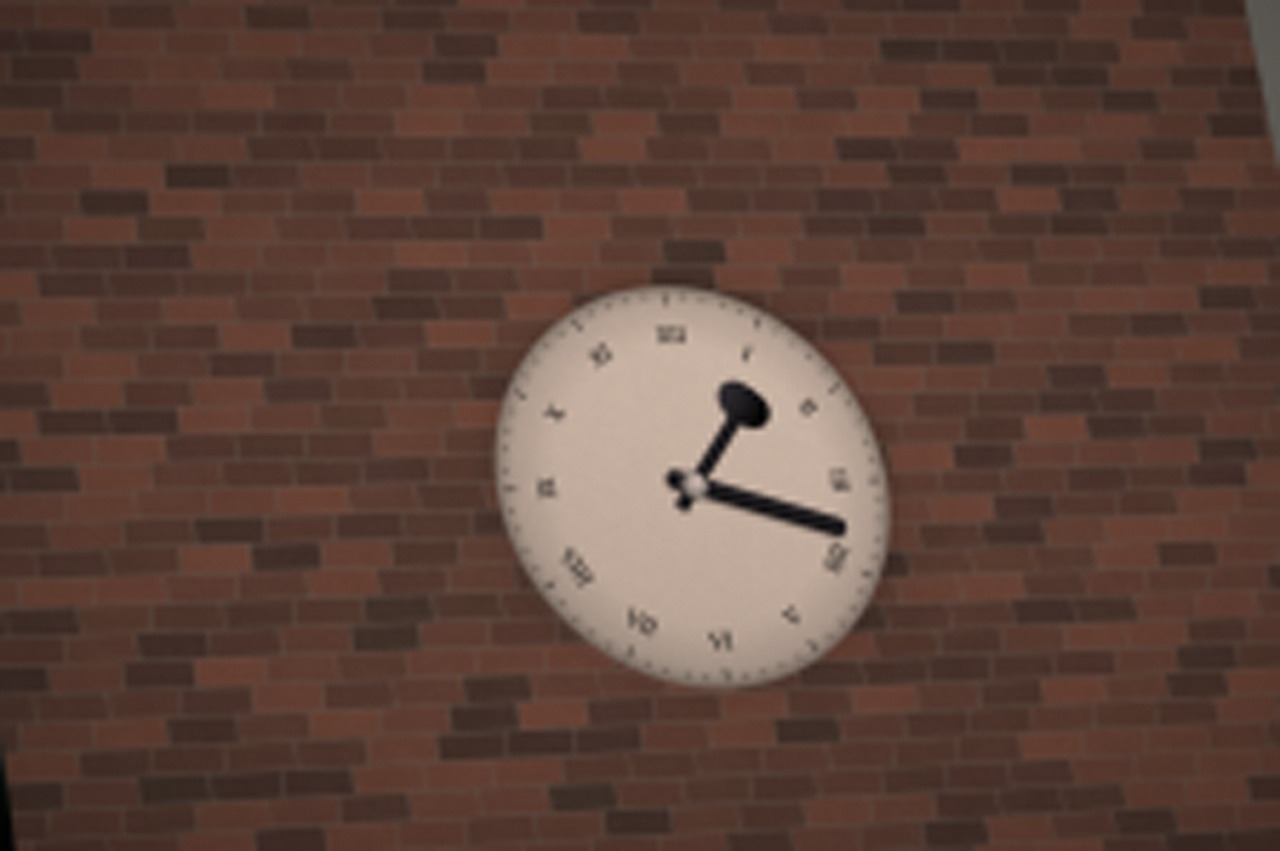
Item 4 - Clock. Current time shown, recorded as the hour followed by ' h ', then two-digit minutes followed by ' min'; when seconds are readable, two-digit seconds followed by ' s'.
1 h 18 min
